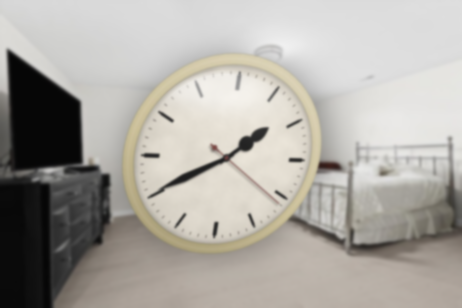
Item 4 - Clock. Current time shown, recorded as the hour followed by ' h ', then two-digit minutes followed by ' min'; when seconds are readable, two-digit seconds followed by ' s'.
1 h 40 min 21 s
